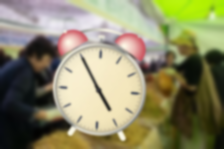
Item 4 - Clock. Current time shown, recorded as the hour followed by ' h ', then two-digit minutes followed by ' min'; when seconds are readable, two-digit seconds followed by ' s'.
4 h 55 min
